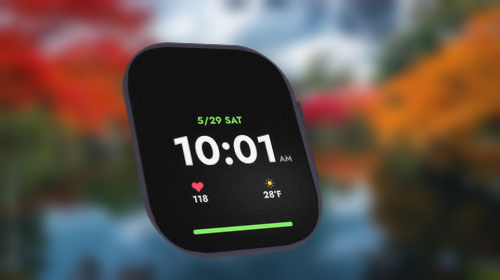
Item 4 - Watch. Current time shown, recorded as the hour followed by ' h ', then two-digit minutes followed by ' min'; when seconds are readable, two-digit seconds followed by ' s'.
10 h 01 min
